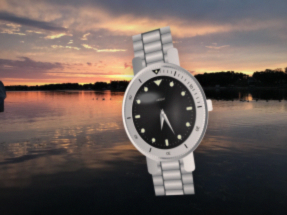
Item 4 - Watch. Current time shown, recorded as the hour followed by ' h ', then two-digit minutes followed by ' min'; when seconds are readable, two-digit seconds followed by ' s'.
6 h 26 min
